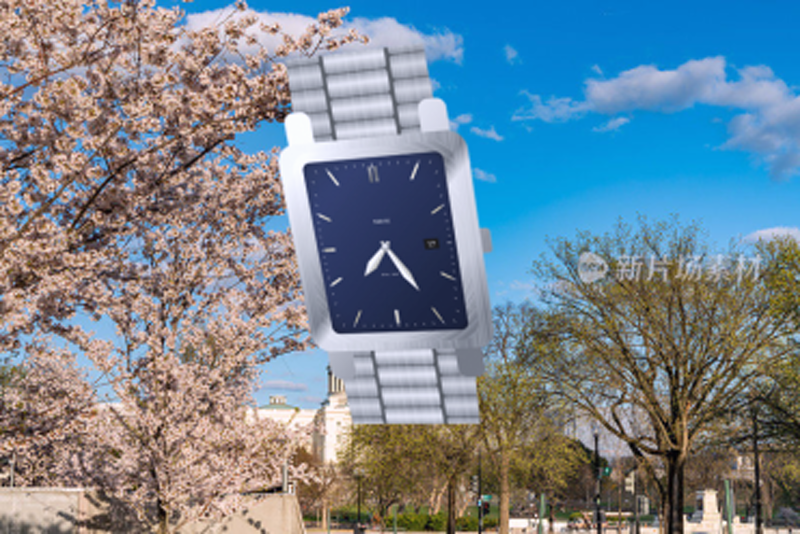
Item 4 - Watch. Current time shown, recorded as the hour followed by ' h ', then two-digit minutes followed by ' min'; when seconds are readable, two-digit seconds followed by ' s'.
7 h 25 min
